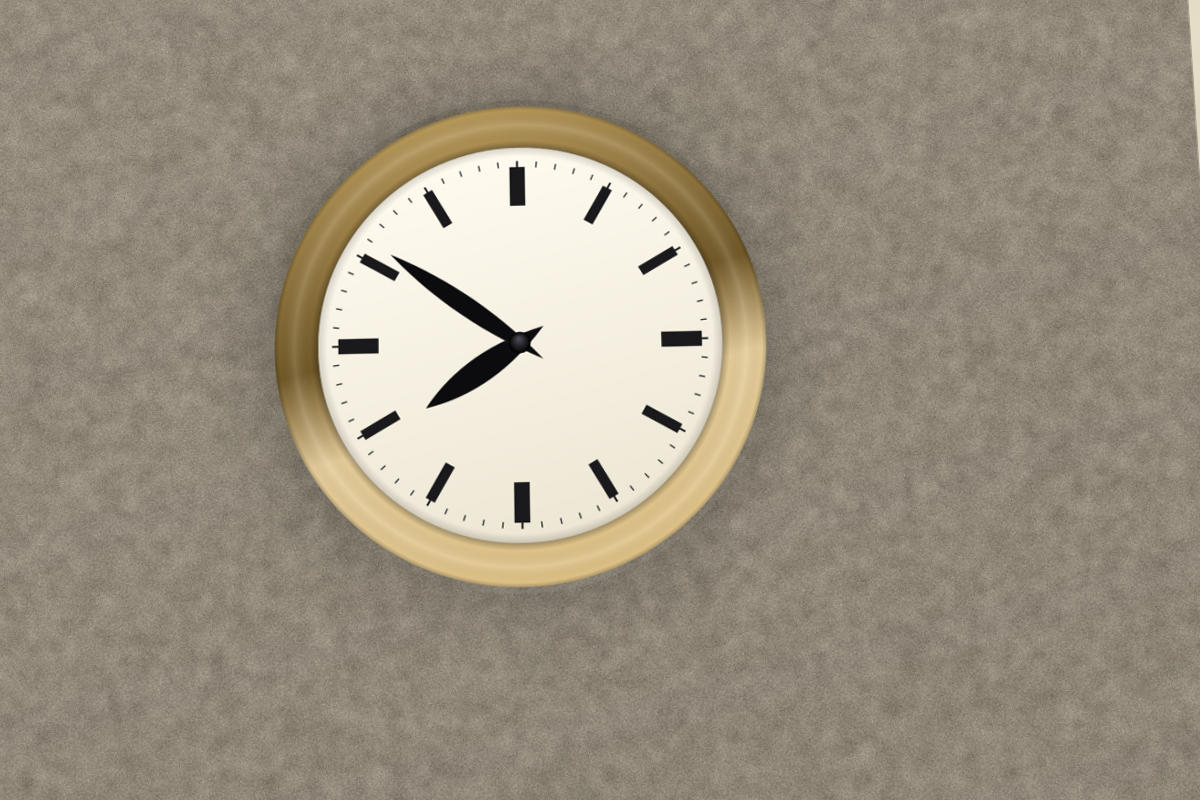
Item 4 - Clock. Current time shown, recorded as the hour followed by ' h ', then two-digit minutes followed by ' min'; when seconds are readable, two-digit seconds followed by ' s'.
7 h 51 min
